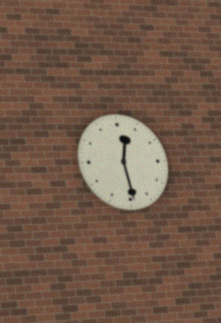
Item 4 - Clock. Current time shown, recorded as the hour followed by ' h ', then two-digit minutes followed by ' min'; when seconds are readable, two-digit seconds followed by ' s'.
12 h 29 min
